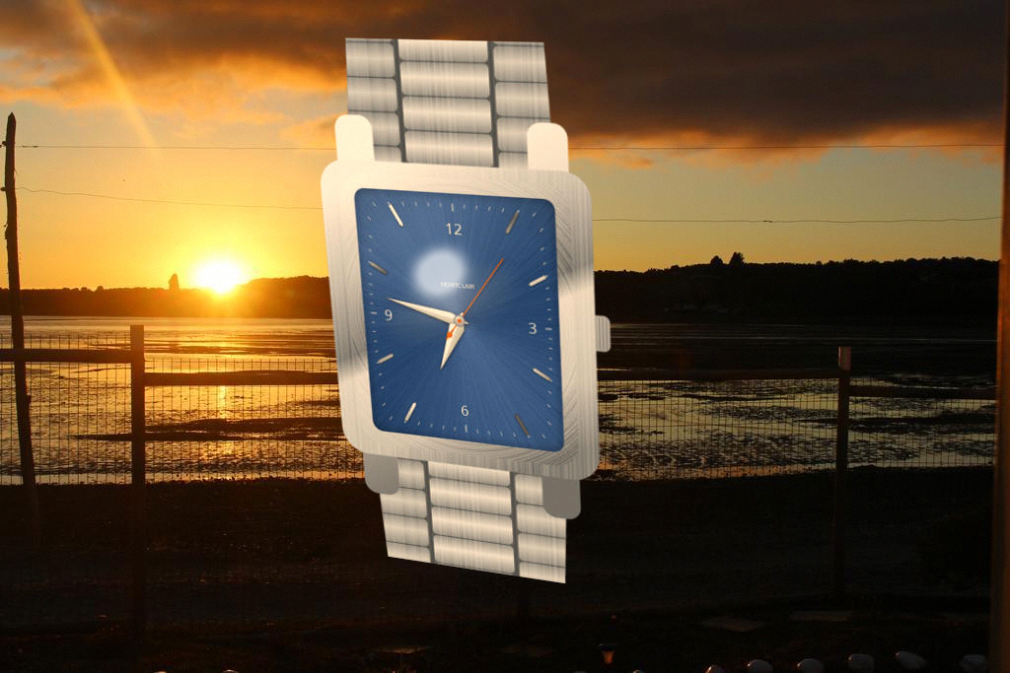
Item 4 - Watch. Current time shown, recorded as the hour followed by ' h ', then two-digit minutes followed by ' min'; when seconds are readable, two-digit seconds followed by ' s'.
6 h 47 min 06 s
